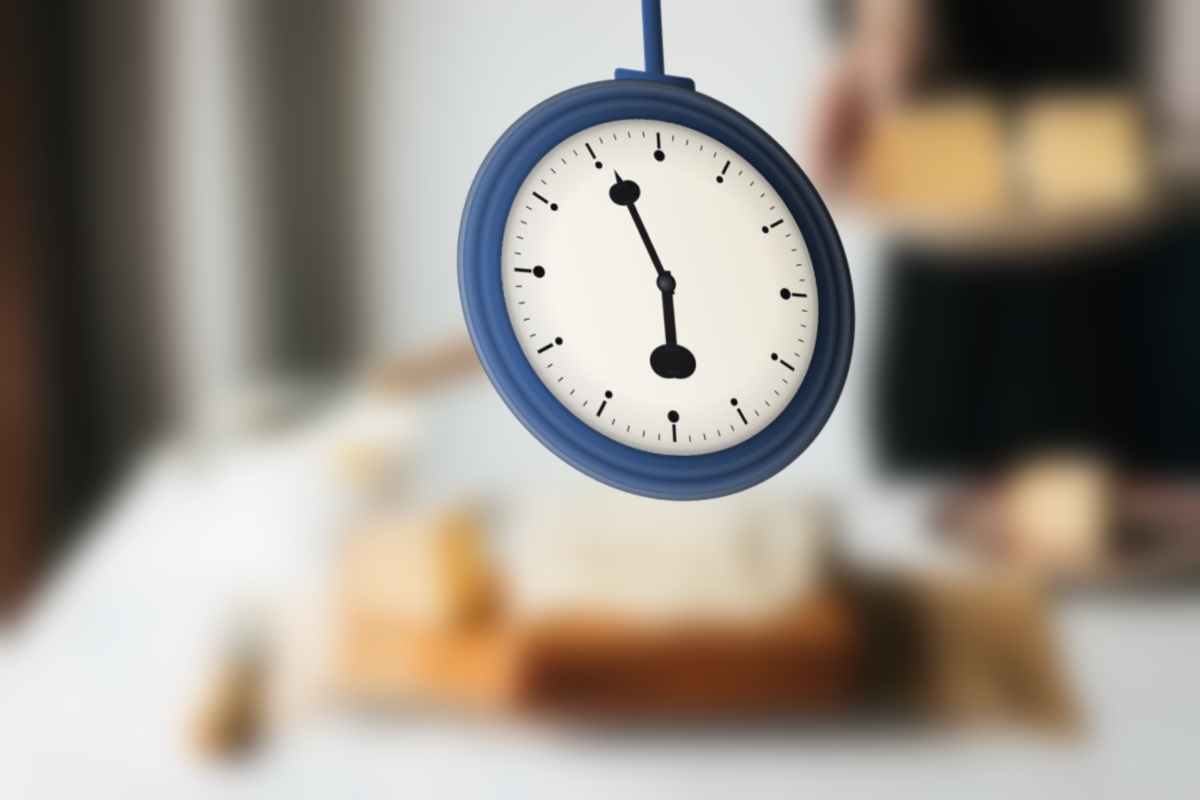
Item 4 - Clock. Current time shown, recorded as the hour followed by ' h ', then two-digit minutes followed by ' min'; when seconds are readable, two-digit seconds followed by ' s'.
5 h 56 min
